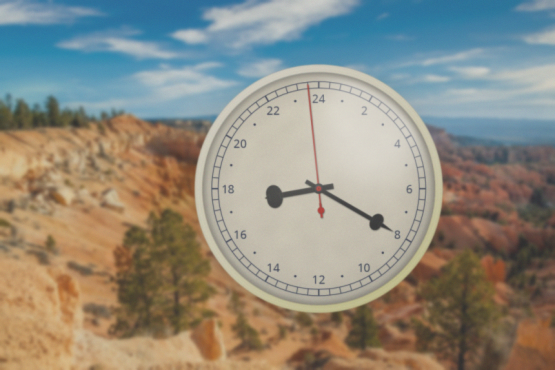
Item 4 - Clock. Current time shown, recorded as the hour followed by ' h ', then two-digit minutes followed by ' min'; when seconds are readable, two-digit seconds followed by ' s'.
17 h 19 min 59 s
